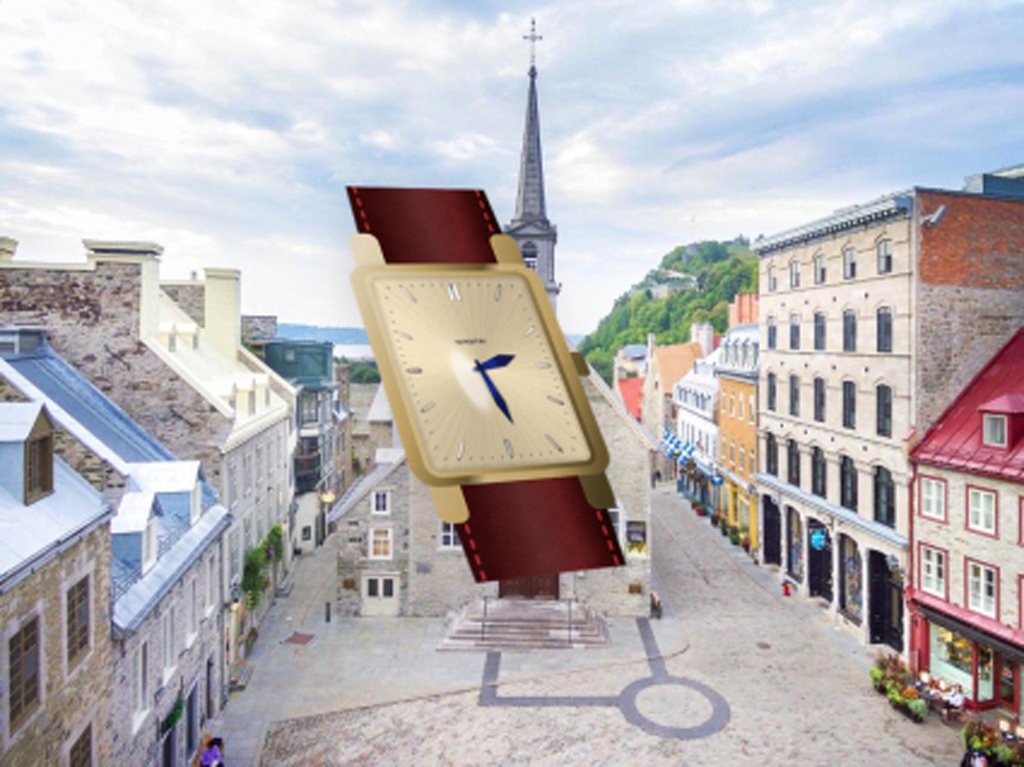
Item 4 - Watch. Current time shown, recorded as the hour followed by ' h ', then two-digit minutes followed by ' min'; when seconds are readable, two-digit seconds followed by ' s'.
2 h 28 min
